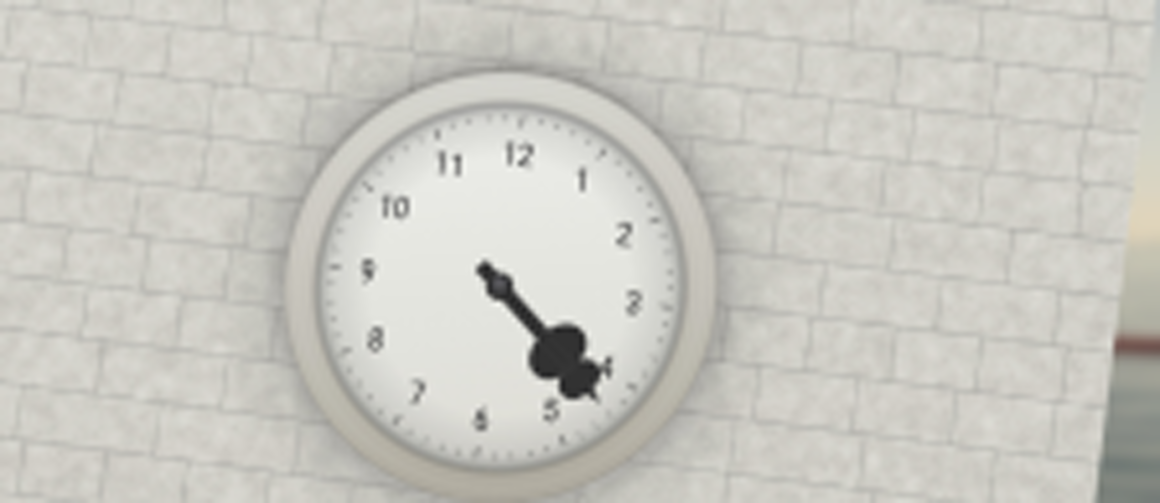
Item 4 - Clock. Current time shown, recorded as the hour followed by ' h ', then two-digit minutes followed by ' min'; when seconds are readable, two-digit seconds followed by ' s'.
4 h 22 min
